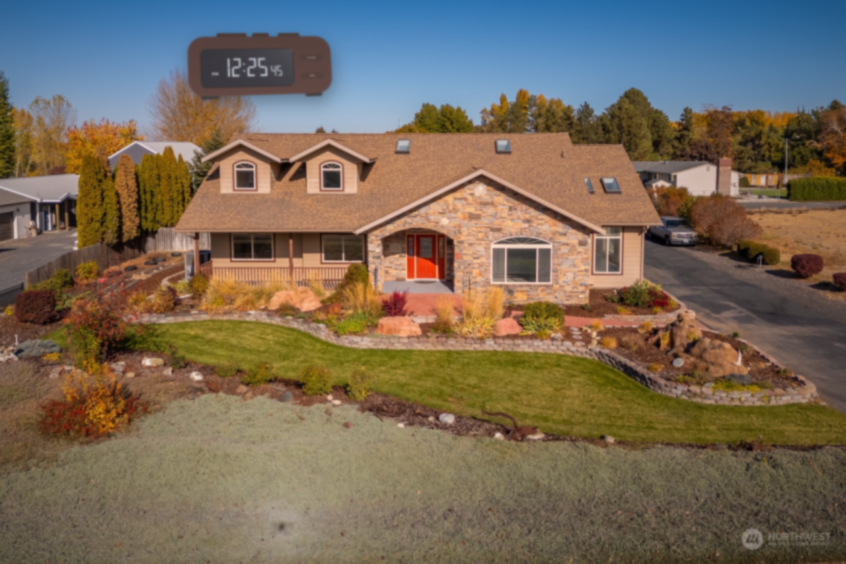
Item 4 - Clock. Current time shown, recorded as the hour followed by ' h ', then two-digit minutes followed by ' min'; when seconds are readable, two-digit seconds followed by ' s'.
12 h 25 min
